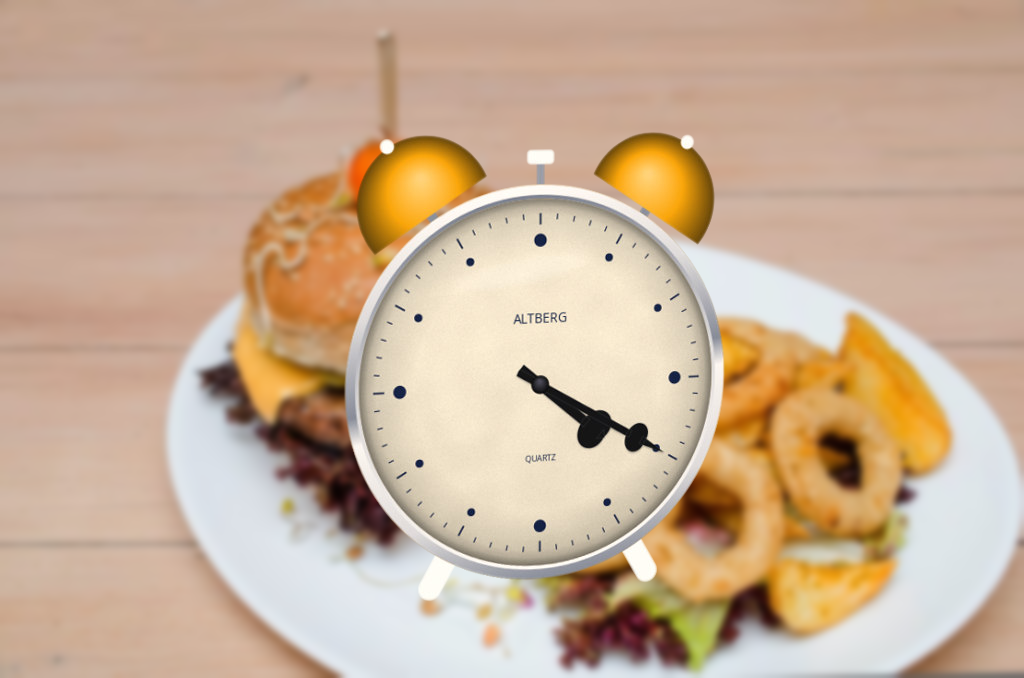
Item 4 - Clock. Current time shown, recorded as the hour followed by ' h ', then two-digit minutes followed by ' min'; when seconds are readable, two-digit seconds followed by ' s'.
4 h 20 min
